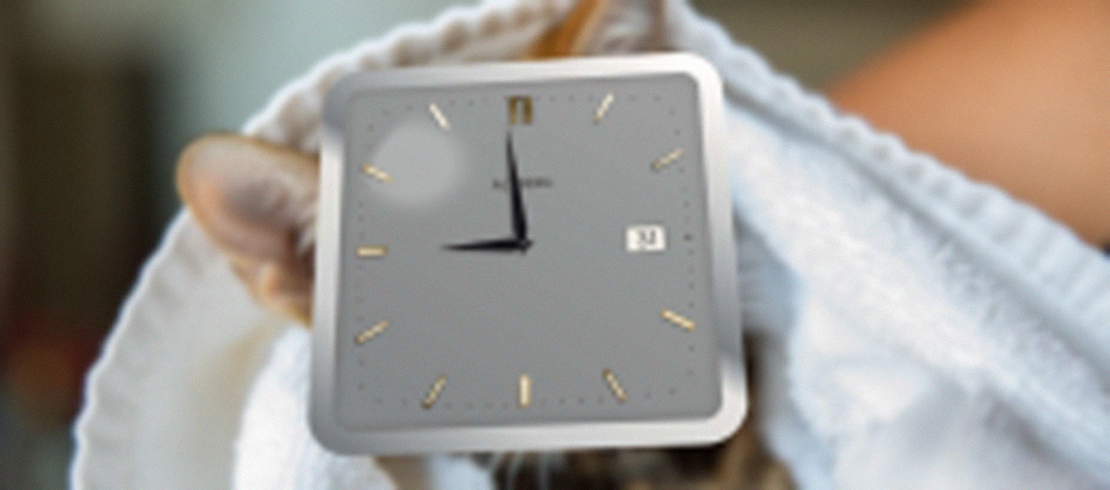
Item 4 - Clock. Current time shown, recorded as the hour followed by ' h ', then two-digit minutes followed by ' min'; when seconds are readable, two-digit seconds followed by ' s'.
8 h 59 min
